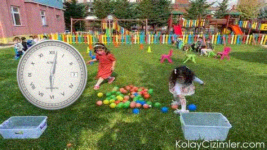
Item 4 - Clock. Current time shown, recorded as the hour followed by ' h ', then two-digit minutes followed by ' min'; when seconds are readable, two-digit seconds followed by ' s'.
6 h 02 min
